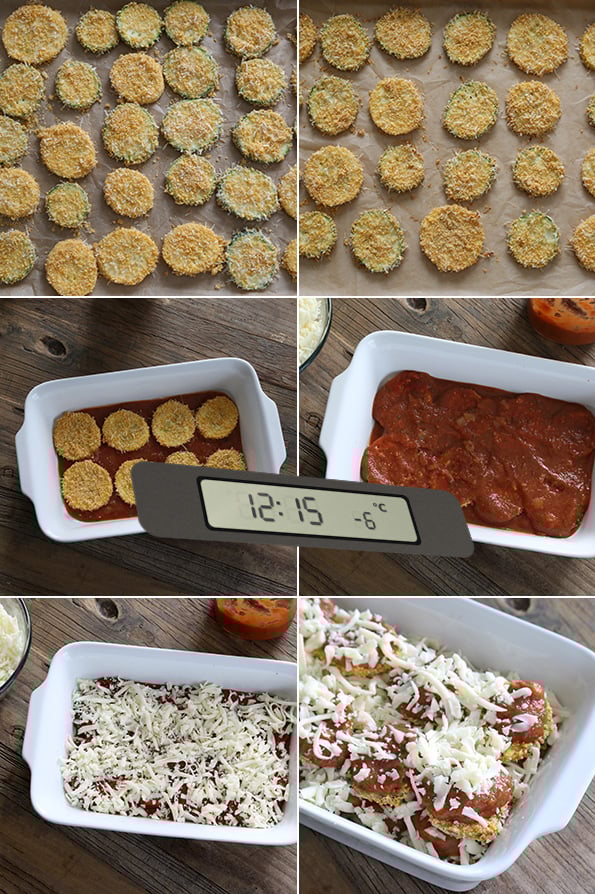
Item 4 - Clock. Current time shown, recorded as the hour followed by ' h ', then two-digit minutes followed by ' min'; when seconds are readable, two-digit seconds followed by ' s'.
12 h 15 min
